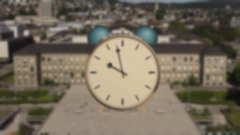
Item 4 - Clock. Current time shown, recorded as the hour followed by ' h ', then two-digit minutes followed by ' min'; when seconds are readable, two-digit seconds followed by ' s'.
9 h 58 min
